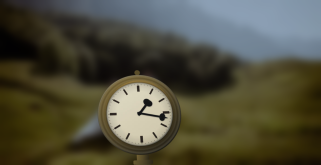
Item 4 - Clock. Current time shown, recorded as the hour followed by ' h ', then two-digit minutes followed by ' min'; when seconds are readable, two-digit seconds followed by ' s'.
1 h 17 min
